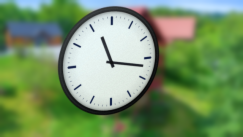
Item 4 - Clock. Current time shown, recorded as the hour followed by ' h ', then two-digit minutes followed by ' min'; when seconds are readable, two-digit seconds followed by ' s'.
11 h 17 min
